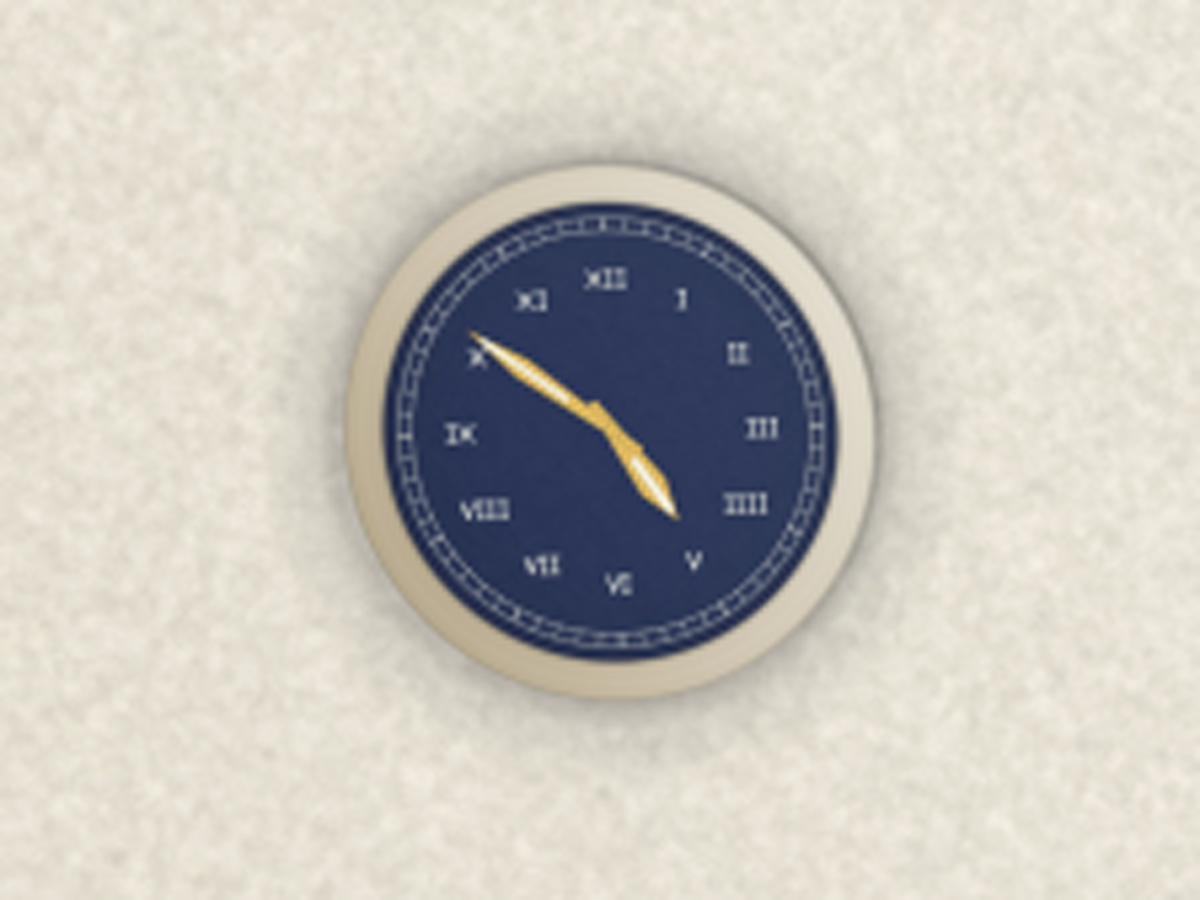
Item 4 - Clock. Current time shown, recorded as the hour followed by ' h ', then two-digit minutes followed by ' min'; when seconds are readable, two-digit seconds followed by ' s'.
4 h 51 min
